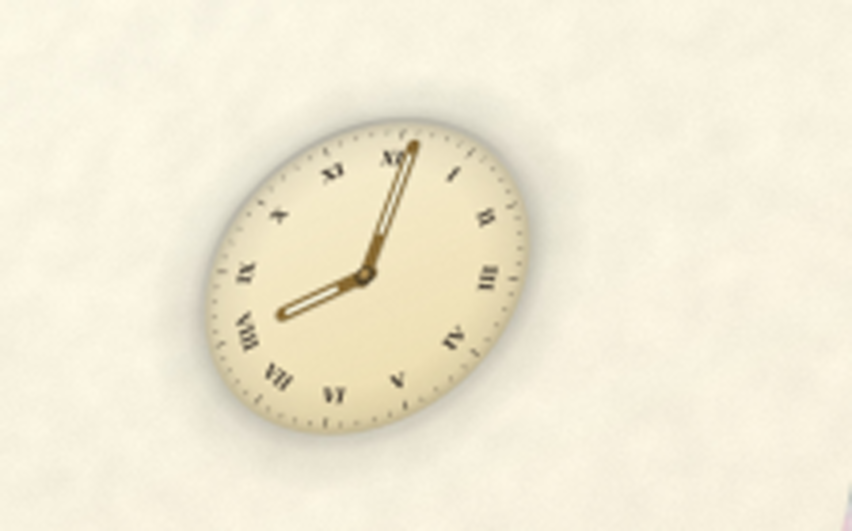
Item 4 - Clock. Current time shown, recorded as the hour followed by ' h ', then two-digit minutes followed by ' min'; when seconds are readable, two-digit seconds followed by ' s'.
8 h 01 min
